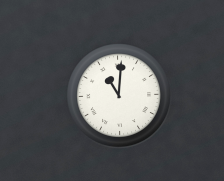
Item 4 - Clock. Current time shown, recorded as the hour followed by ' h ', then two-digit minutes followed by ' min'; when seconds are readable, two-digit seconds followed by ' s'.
11 h 01 min
